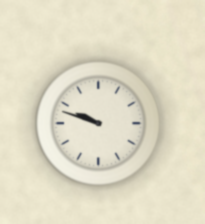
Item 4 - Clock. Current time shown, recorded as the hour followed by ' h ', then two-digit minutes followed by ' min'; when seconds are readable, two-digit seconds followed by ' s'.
9 h 48 min
